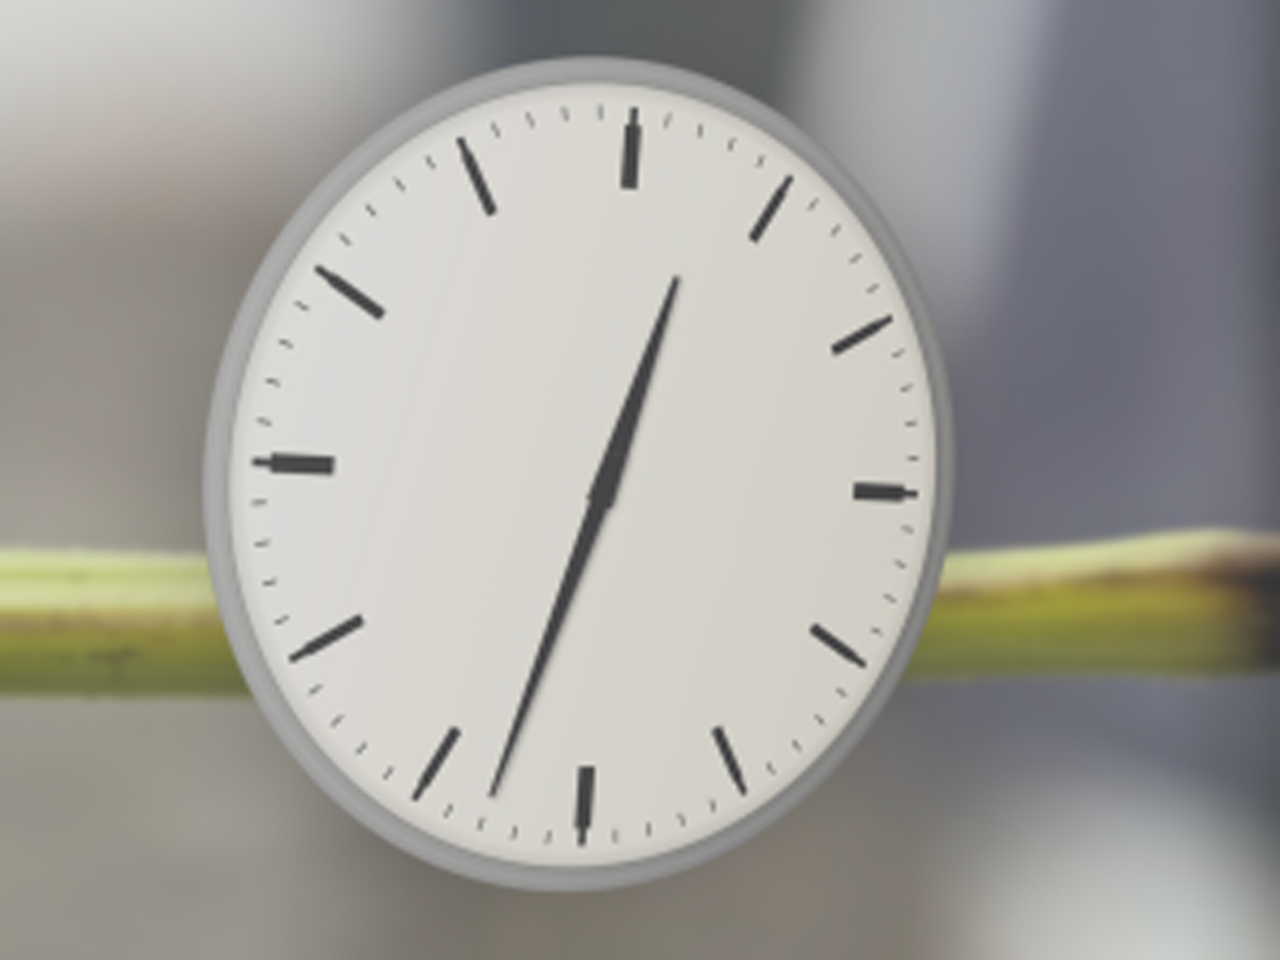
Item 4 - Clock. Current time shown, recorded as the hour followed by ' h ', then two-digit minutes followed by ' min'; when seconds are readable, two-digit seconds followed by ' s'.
12 h 33 min
